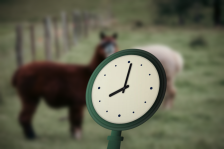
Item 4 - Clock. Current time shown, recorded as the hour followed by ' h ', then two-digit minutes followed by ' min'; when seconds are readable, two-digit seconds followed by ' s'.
8 h 01 min
